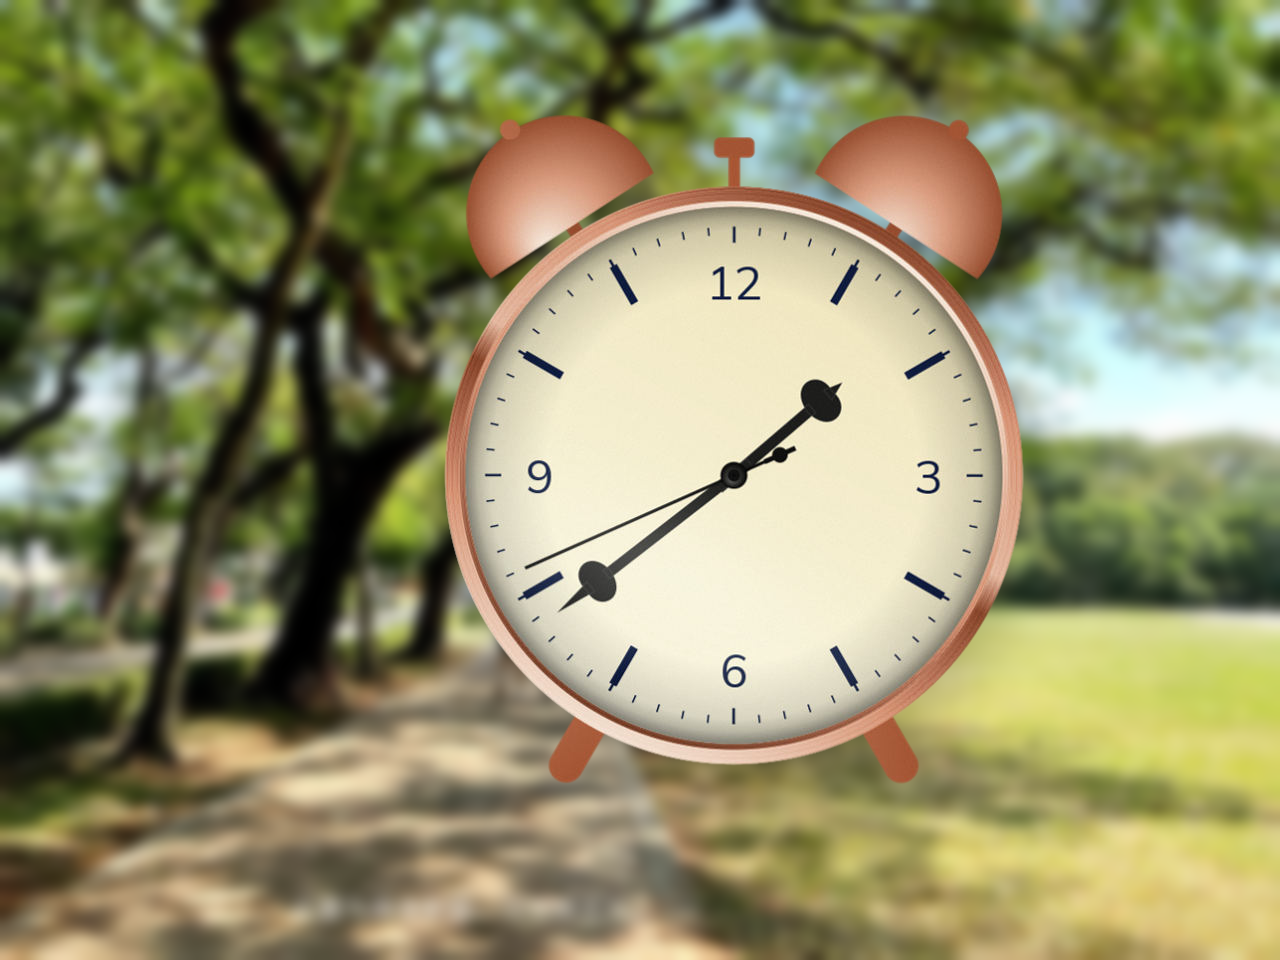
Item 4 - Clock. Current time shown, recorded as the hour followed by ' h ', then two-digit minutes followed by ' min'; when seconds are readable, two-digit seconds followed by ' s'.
1 h 38 min 41 s
